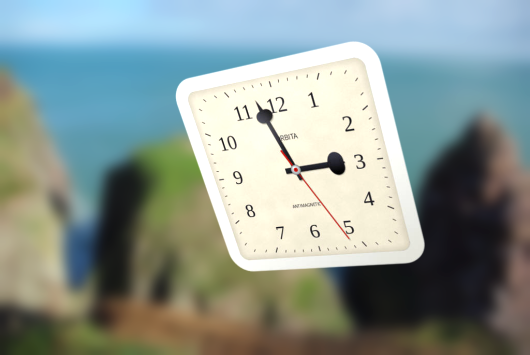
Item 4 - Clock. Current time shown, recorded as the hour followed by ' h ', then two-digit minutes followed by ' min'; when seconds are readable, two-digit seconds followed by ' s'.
2 h 57 min 26 s
